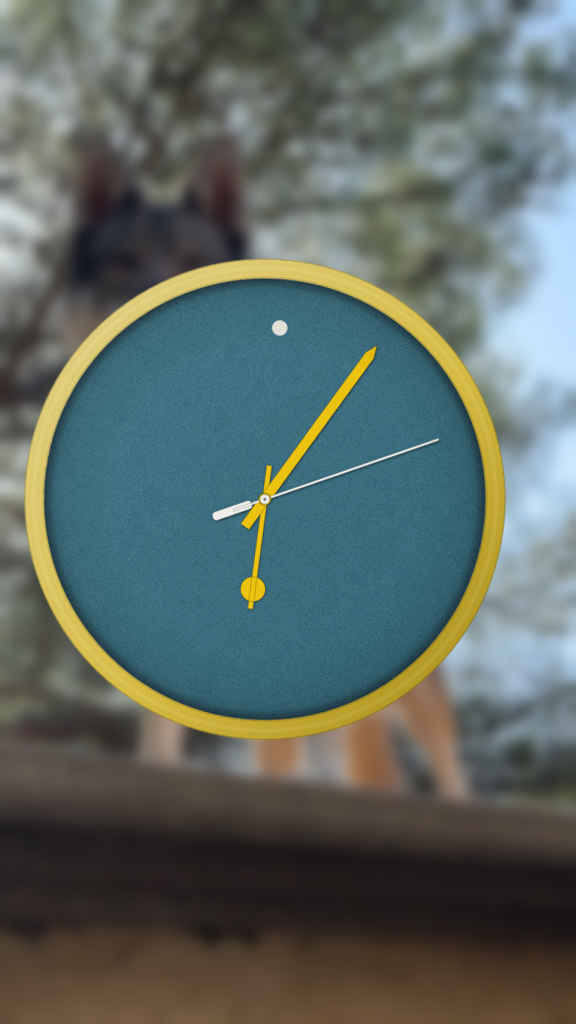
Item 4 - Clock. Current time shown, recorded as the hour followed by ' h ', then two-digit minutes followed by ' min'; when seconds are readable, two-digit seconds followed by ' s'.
6 h 05 min 11 s
